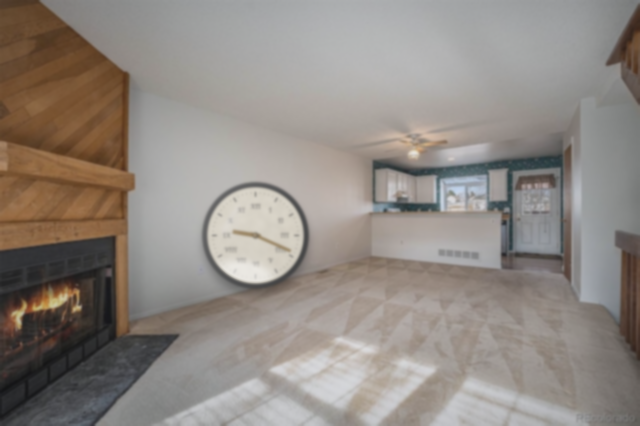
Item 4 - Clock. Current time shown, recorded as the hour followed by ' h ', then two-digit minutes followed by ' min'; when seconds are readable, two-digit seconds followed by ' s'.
9 h 19 min
